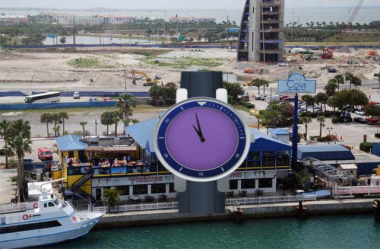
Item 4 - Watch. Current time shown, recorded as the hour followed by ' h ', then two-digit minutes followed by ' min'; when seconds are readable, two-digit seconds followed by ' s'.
10 h 58 min
